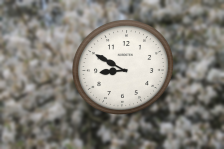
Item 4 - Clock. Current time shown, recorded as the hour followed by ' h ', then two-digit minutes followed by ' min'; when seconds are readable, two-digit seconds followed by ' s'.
8 h 50 min
